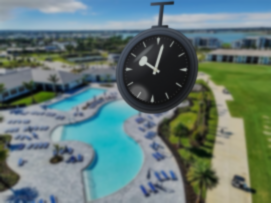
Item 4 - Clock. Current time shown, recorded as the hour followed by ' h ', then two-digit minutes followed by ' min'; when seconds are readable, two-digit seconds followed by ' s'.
10 h 02 min
